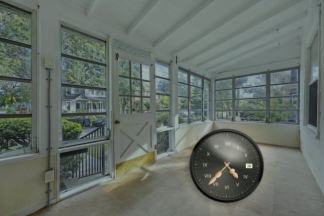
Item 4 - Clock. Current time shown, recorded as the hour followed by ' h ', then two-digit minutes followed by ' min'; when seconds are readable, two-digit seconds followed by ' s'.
4 h 37 min
